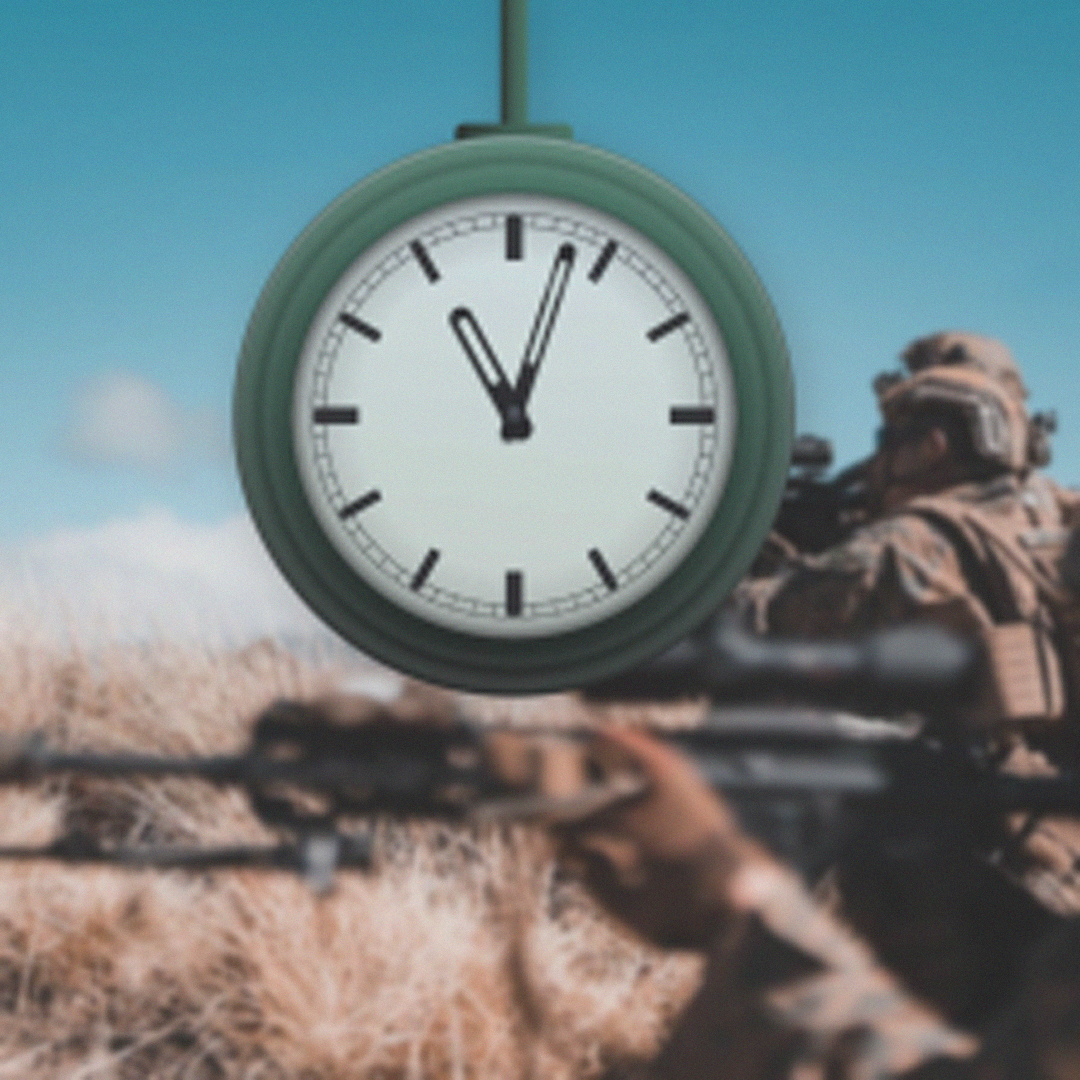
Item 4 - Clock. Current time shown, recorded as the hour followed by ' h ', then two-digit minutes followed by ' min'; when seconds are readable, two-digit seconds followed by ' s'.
11 h 03 min
